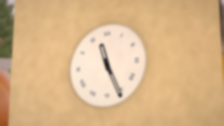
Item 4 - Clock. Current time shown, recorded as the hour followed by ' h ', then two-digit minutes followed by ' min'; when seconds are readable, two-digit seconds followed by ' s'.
11 h 26 min
